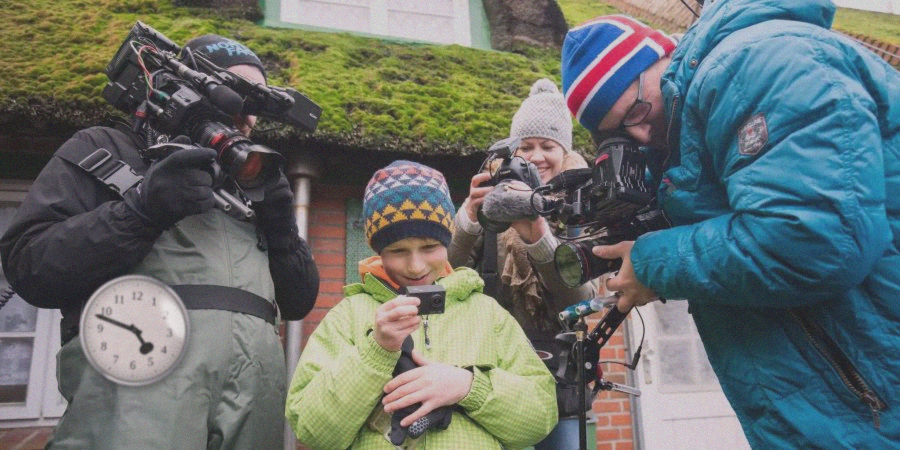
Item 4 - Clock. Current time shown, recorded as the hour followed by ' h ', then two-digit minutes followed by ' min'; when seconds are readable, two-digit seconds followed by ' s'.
4 h 48 min
